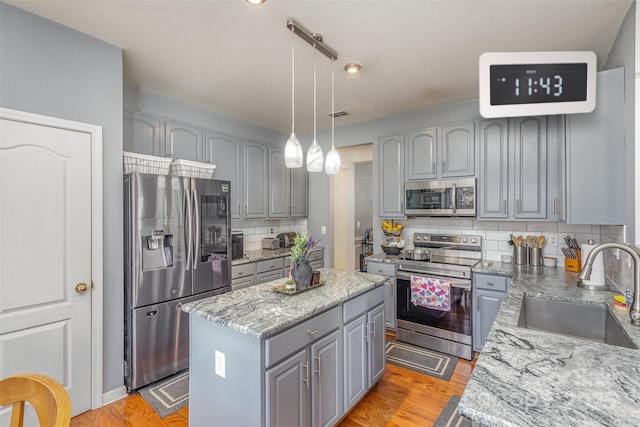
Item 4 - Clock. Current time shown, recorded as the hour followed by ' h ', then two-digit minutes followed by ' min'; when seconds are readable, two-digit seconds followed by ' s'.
11 h 43 min
